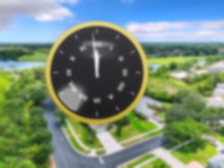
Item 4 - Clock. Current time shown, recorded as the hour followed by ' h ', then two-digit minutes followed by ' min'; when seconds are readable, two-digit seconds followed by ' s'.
11 h 59 min
